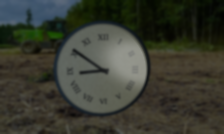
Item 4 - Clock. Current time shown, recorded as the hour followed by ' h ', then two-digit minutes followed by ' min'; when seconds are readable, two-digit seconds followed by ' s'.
8 h 51 min
